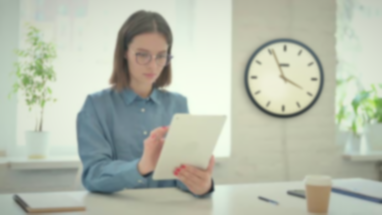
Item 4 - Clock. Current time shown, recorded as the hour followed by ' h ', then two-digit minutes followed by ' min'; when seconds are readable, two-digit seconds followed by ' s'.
3 h 56 min
